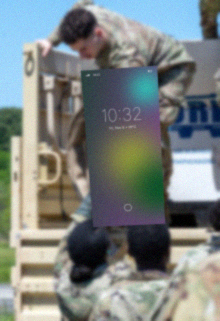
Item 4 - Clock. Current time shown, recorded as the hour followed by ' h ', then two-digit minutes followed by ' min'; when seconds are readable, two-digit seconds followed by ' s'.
10 h 32 min
